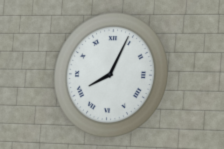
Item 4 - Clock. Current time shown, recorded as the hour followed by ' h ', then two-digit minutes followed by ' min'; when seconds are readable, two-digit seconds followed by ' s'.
8 h 04 min
